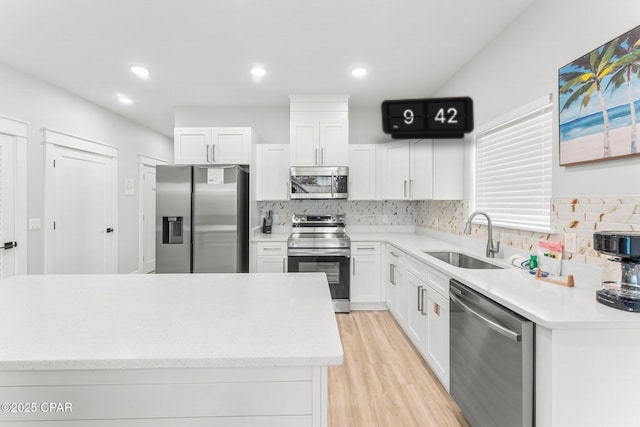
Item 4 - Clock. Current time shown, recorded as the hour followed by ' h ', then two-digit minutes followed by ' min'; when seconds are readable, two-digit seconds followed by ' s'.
9 h 42 min
